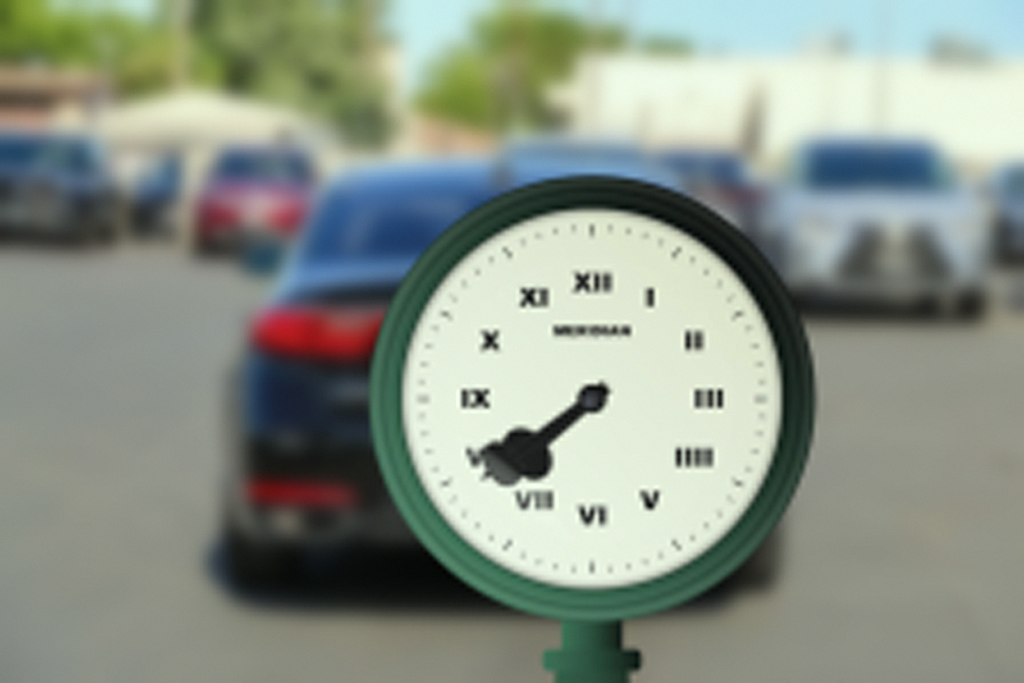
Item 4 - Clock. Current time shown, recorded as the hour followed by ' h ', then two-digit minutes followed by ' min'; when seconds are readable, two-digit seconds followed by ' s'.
7 h 39 min
